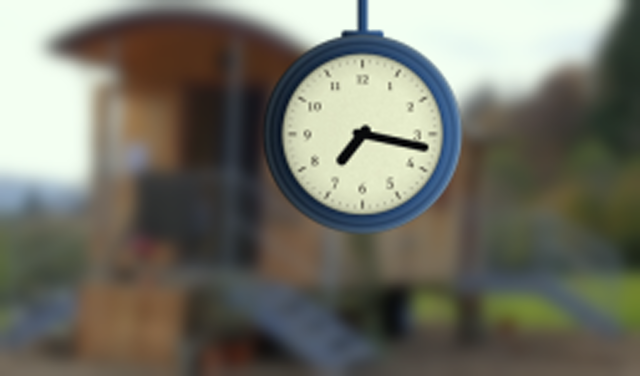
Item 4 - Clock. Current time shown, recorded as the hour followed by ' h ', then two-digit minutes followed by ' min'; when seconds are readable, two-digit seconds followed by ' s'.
7 h 17 min
